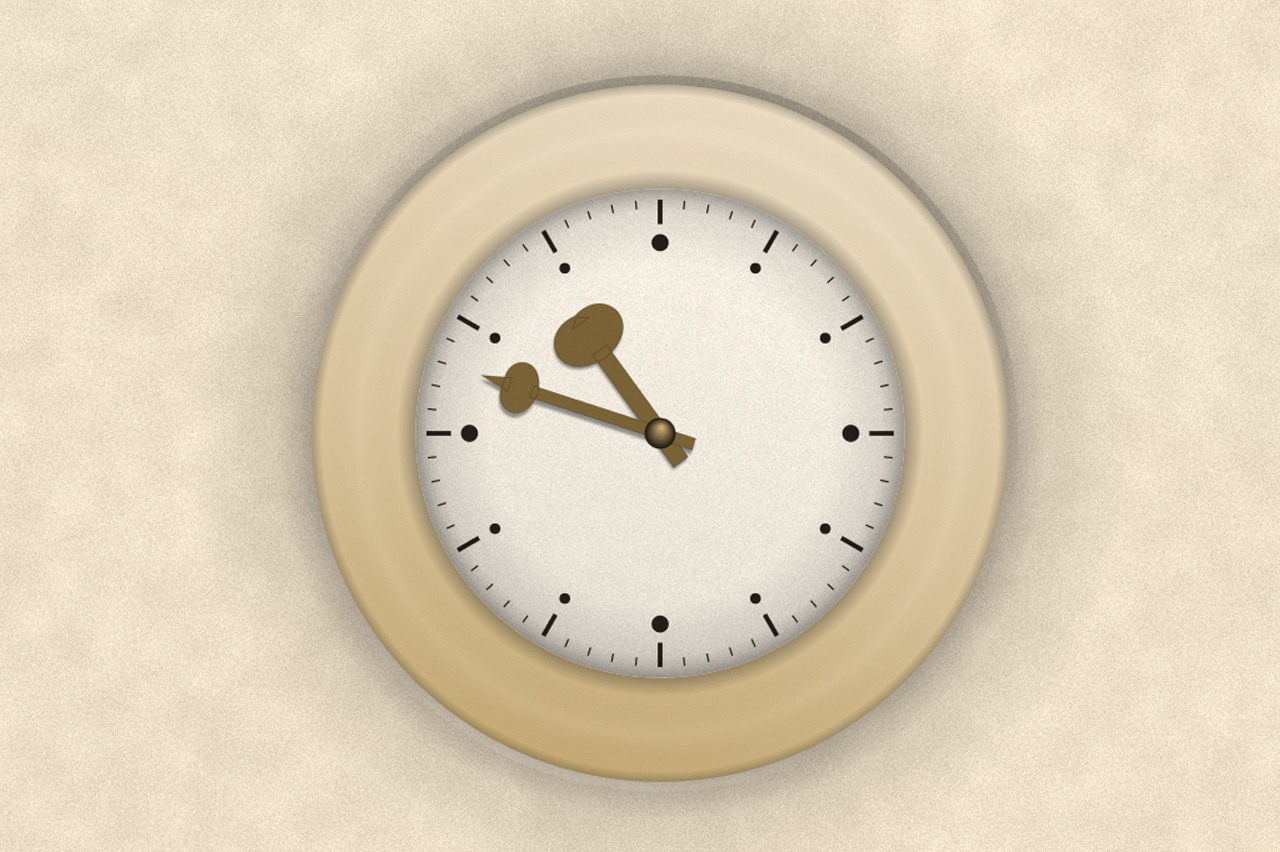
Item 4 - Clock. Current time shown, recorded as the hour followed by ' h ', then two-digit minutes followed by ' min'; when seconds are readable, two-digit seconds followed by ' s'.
10 h 48 min
